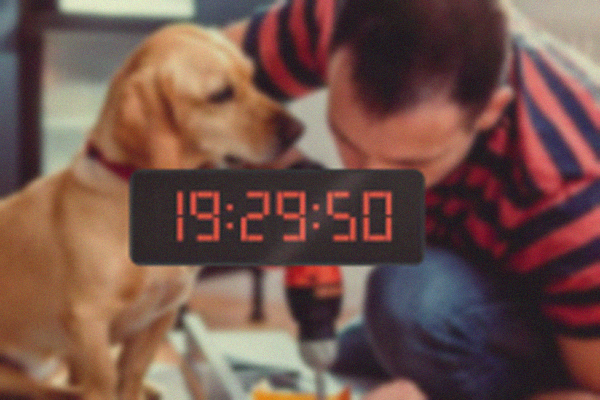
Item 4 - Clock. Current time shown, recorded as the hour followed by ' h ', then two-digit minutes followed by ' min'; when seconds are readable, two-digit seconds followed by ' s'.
19 h 29 min 50 s
